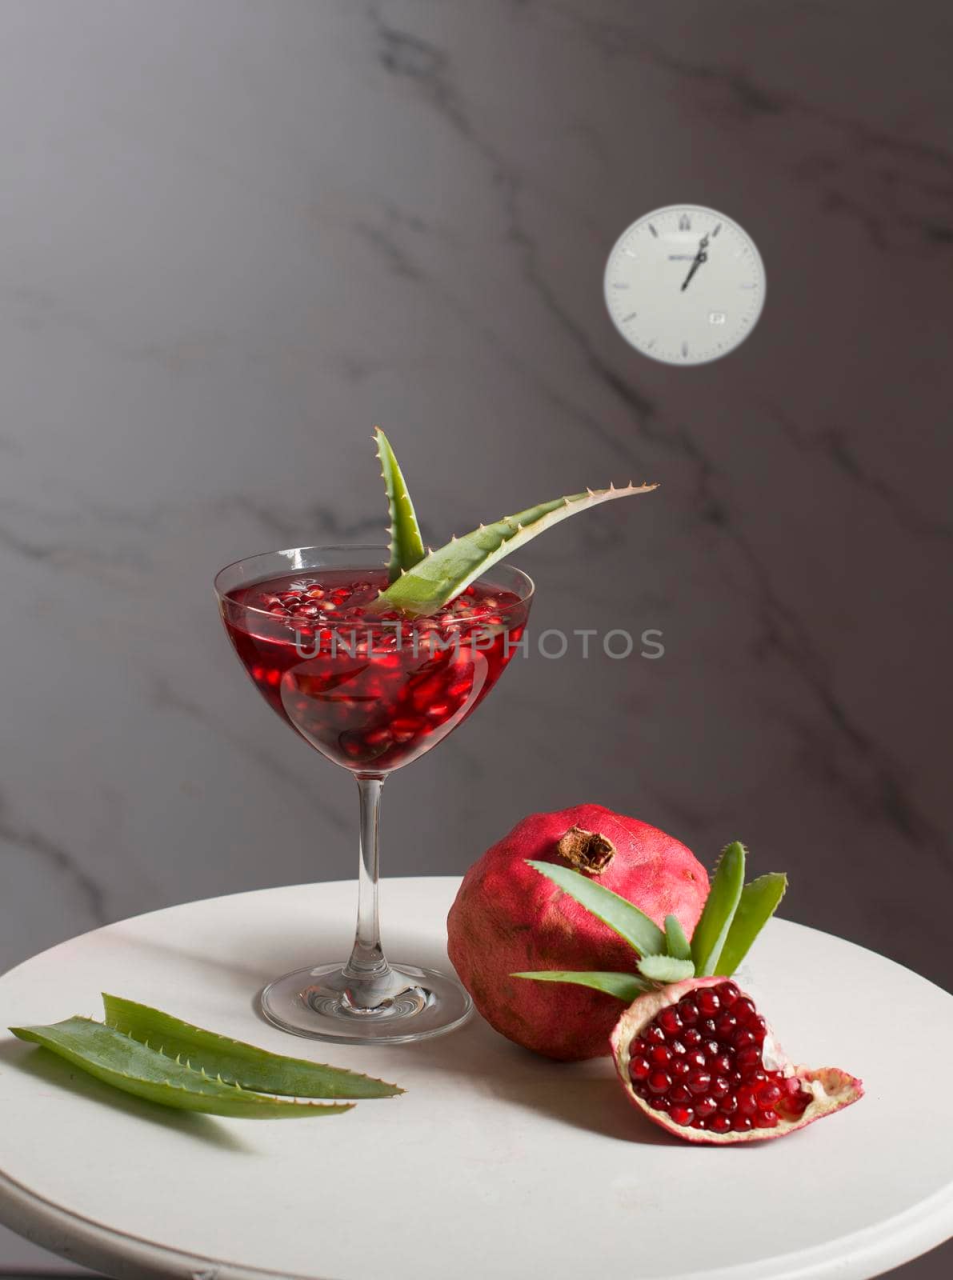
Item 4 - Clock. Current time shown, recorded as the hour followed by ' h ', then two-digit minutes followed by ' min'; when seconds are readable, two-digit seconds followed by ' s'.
1 h 04 min
